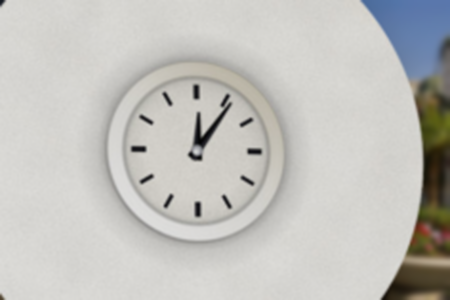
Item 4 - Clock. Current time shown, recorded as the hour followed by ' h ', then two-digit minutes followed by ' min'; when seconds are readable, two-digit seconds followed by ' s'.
12 h 06 min
